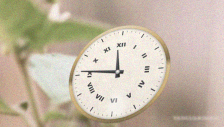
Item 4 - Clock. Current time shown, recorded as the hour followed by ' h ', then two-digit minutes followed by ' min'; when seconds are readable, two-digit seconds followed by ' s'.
11 h 46 min
